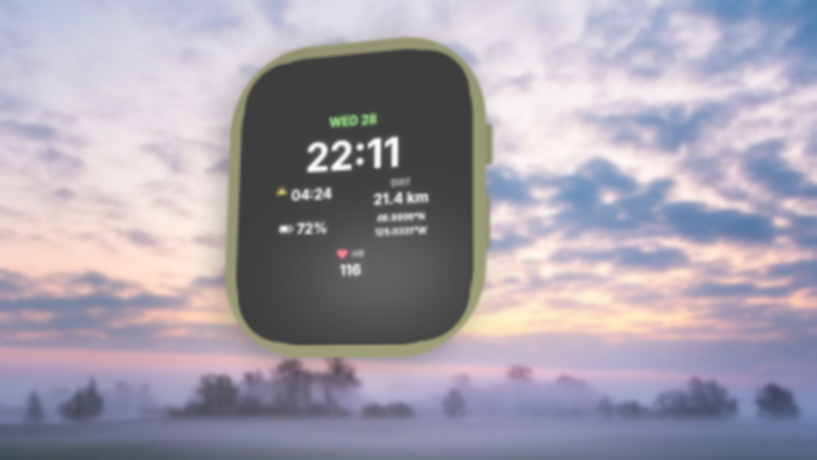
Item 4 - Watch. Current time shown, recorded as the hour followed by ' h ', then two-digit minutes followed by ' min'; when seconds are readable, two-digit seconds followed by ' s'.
22 h 11 min
